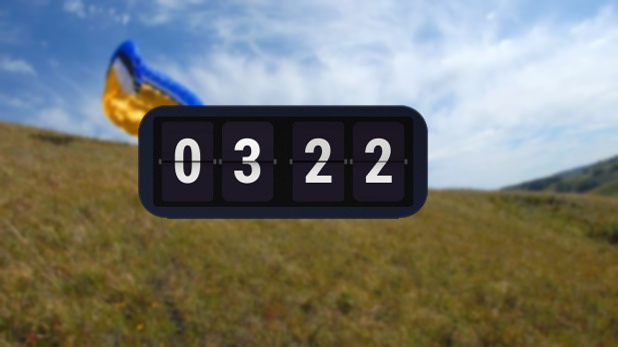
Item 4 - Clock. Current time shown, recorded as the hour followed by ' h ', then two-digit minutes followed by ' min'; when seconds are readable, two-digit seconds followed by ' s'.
3 h 22 min
